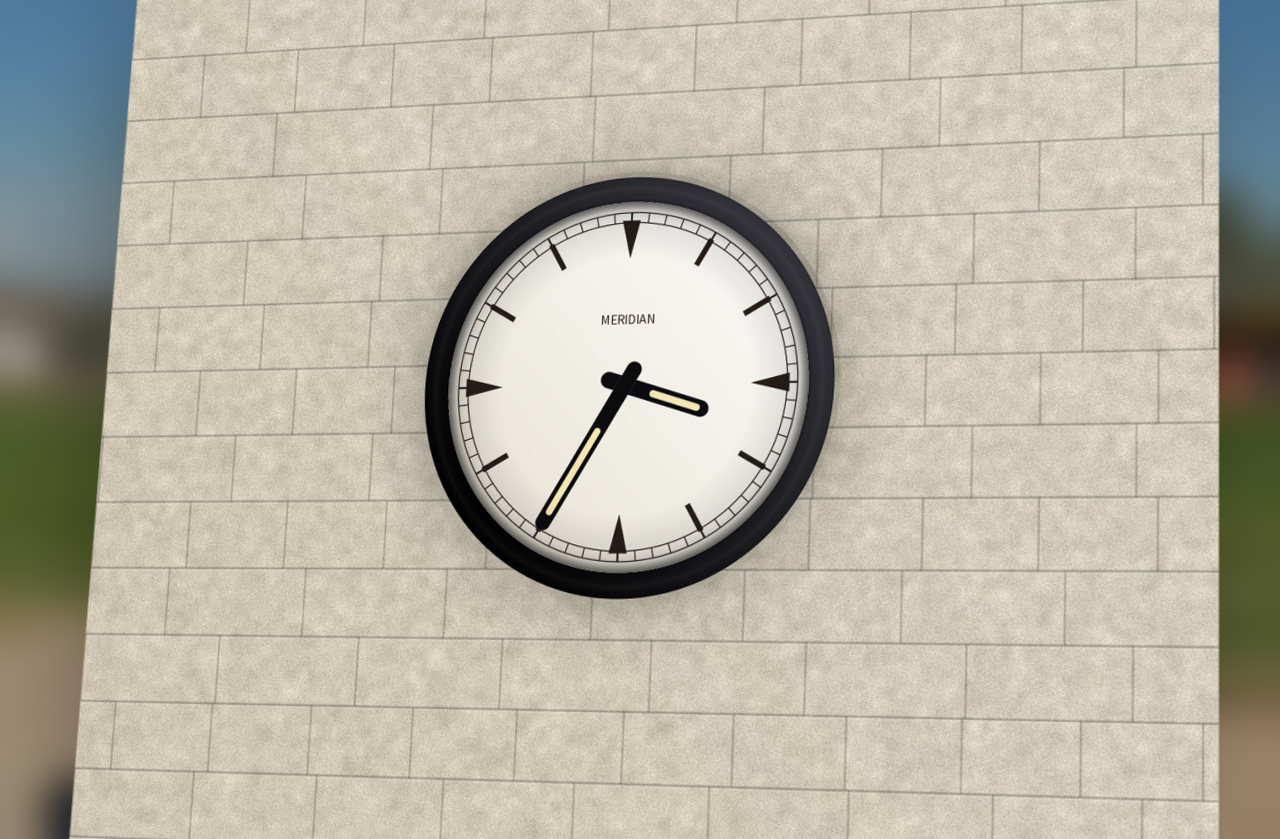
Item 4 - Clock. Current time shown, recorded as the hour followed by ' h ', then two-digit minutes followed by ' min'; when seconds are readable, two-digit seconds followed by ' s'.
3 h 35 min
